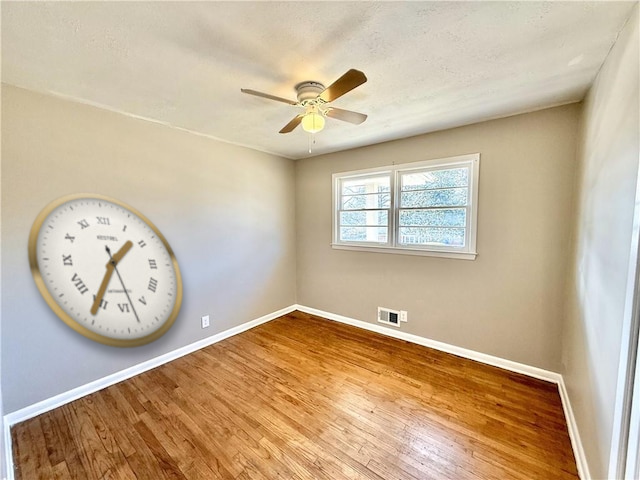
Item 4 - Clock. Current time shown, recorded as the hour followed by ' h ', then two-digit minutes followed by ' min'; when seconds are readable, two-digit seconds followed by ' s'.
1 h 35 min 28 s
